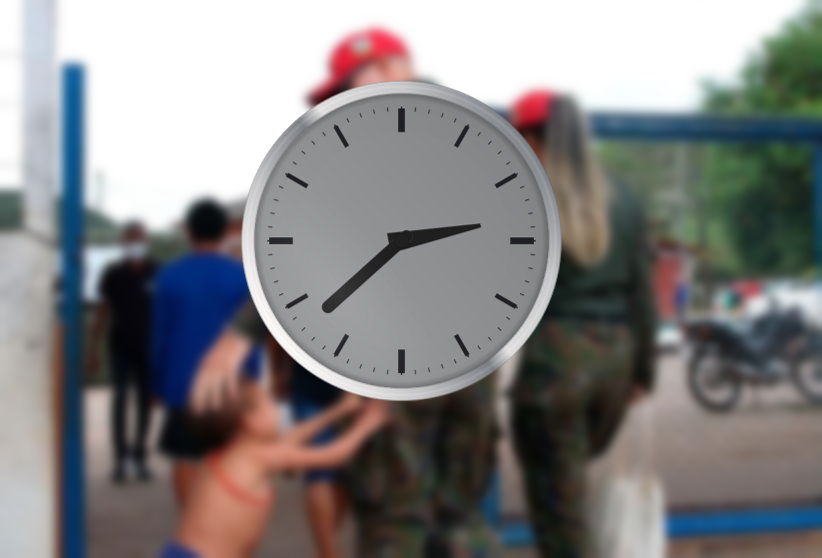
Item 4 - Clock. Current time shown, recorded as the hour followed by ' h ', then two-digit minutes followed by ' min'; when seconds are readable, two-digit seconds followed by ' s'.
2 h 38 min
